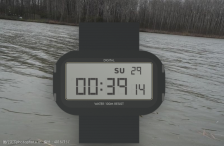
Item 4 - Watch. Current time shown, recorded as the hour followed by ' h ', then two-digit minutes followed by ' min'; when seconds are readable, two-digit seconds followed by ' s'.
0 h 39 min 14 s
